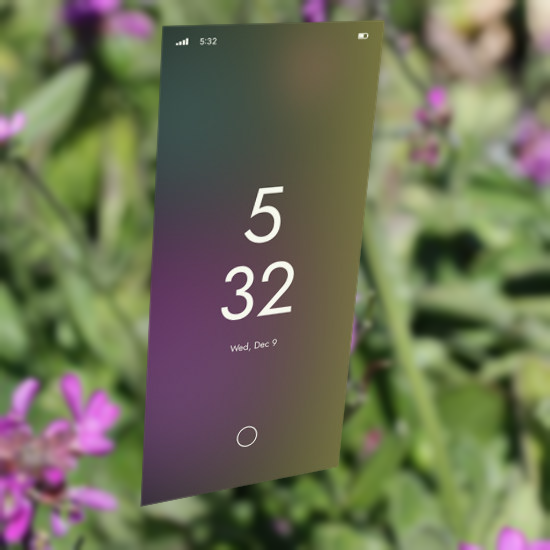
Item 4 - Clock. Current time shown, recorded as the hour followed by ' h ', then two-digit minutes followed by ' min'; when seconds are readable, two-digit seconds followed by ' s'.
5 h 32 min
